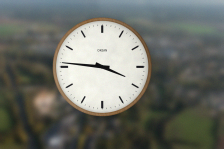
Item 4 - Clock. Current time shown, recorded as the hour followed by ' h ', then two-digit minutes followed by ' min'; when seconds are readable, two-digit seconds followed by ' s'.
3 h 46 min
